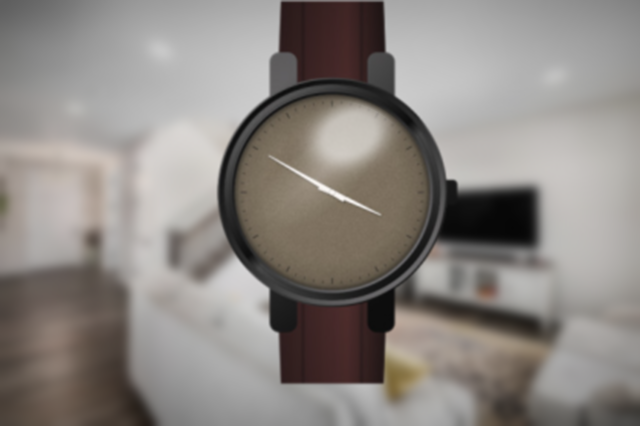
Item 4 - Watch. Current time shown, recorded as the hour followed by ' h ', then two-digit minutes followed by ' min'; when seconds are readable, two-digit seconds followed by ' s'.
3 h 50 min
